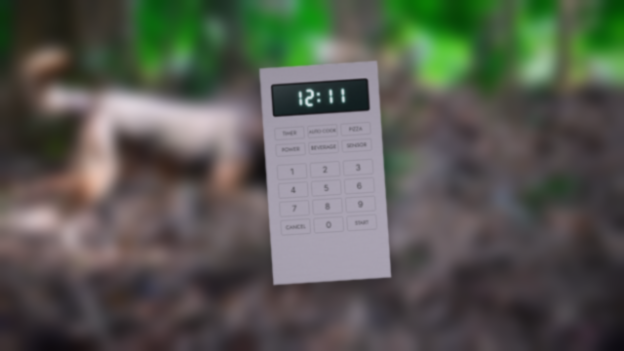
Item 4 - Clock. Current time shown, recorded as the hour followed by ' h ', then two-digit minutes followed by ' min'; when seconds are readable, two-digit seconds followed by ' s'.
12 h 11 min
